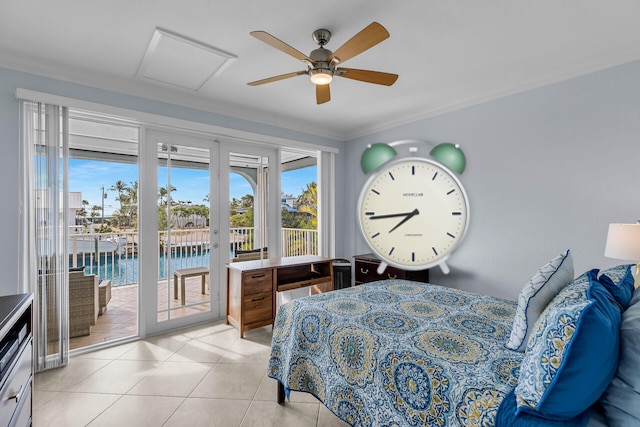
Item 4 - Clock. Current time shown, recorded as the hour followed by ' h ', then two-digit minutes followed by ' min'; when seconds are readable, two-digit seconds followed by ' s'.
7 h 44 min
